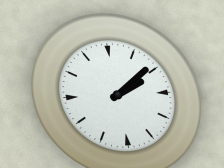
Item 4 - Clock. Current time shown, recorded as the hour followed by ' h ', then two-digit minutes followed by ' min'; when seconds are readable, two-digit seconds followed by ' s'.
2 h 09 min
